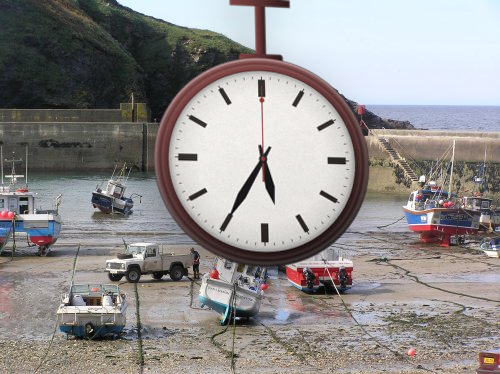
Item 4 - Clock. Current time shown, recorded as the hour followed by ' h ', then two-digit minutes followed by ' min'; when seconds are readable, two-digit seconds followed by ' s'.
5 h 35 min 00 s
